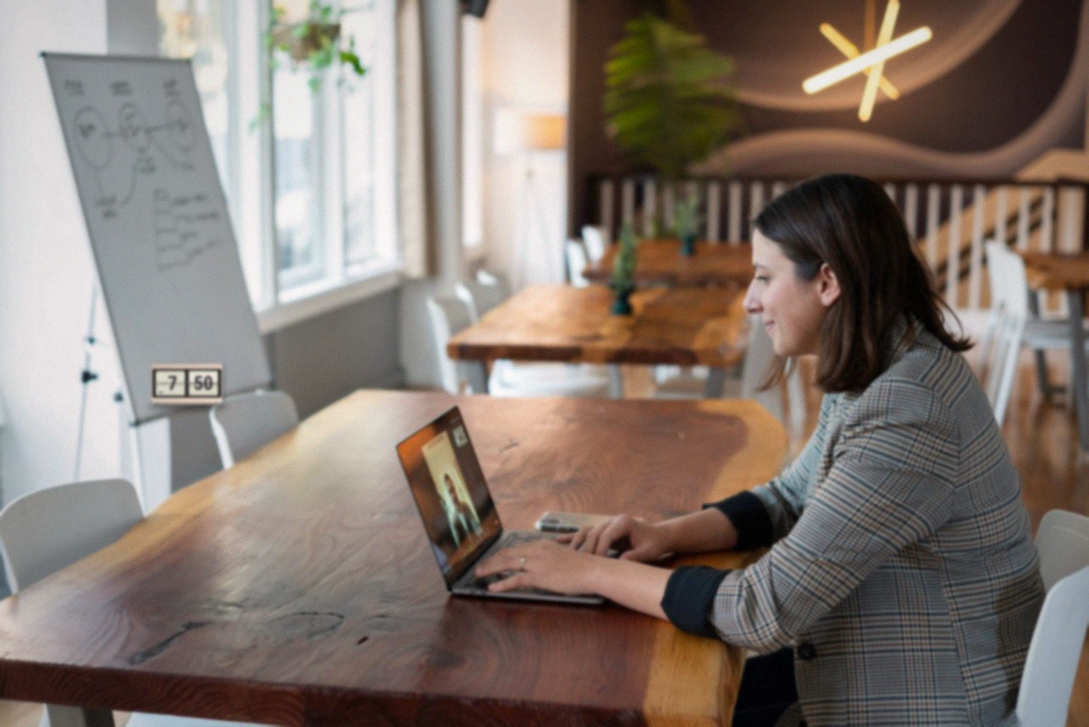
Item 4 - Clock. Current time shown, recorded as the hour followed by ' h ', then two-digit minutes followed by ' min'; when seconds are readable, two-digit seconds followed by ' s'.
7 h 50 min
